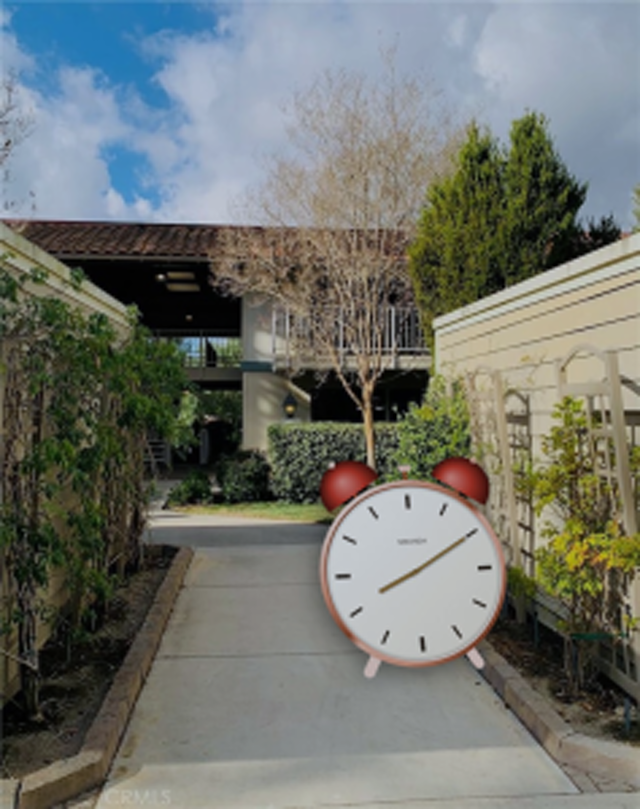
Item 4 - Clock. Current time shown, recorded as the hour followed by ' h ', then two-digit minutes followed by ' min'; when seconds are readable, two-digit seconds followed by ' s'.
8 h 10 min
